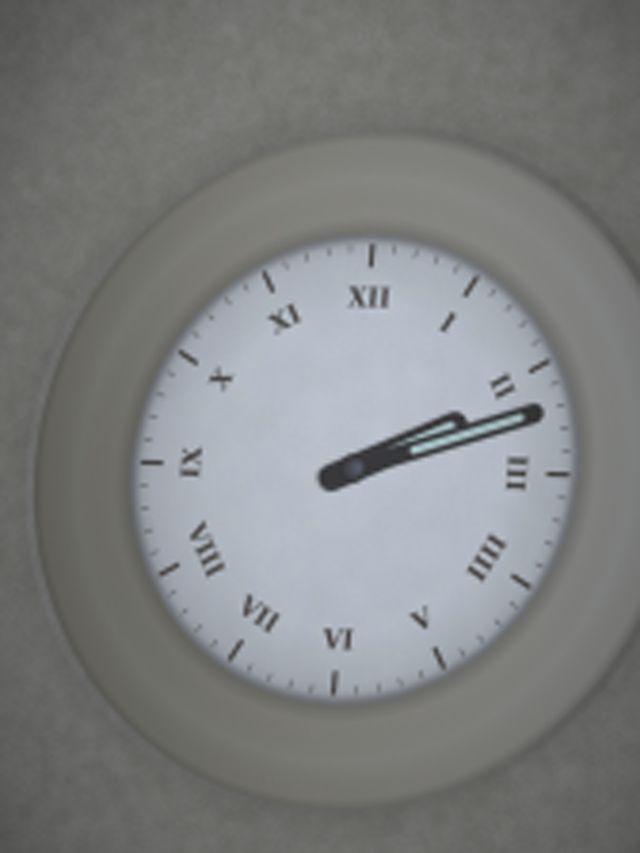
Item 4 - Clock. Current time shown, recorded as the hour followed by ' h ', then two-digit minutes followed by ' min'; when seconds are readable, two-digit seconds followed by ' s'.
2 h 12 min
